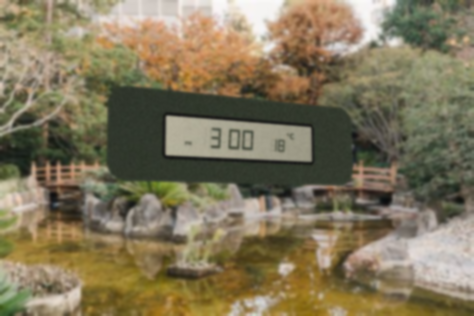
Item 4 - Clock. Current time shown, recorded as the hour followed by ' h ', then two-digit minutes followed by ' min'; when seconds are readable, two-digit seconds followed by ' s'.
3 h 00 min
